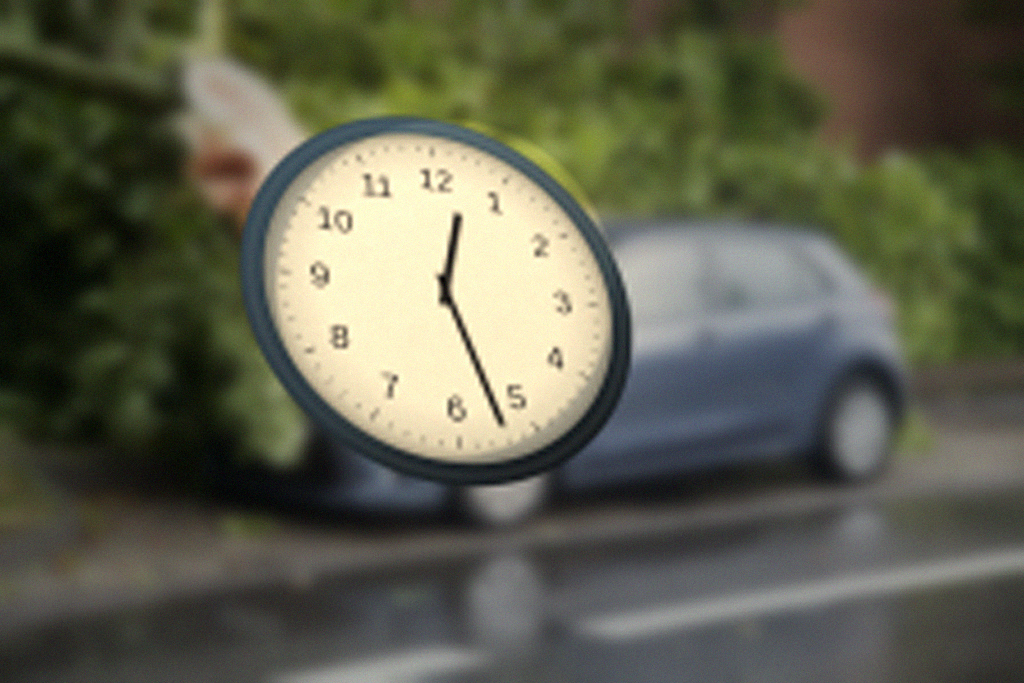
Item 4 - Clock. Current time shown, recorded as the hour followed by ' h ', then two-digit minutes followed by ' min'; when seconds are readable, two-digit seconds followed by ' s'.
12 h 27 min
